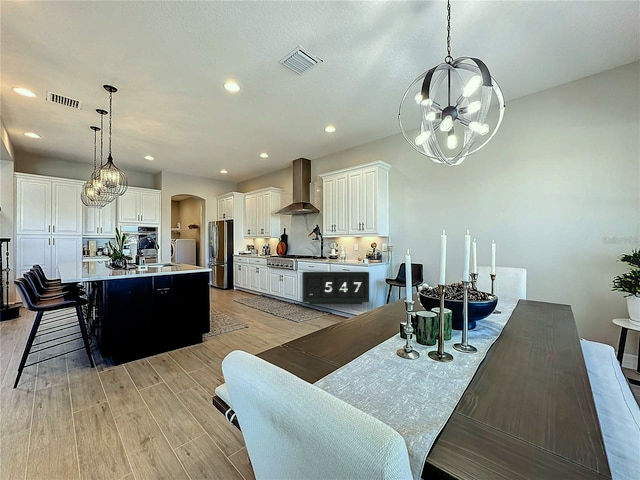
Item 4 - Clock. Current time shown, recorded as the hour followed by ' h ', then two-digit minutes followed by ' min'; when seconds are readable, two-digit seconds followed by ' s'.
5 h 47 min
